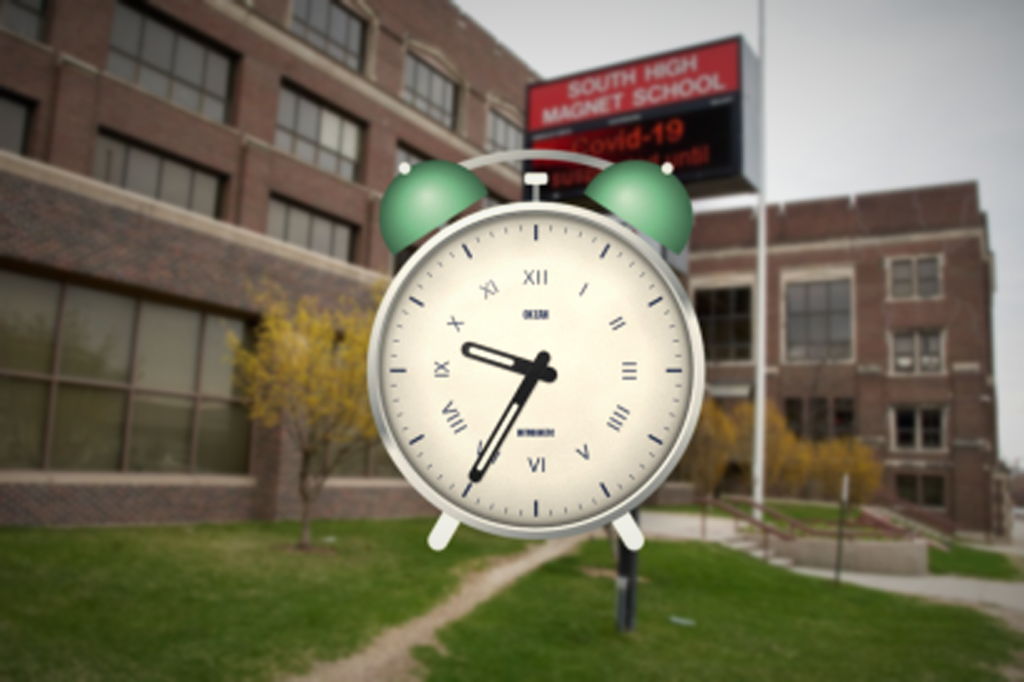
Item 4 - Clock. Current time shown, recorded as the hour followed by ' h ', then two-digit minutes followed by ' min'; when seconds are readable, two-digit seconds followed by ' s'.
9 h 35 min
